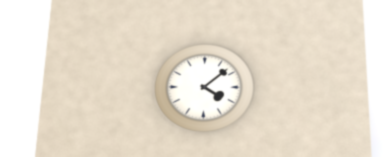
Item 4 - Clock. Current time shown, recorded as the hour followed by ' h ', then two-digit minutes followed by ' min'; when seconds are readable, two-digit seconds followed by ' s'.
4 h 08 min
